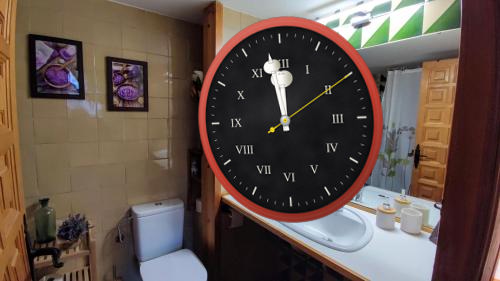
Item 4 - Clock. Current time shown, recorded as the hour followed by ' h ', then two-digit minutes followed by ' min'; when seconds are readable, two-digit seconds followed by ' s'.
11 h 58 min 10 s
